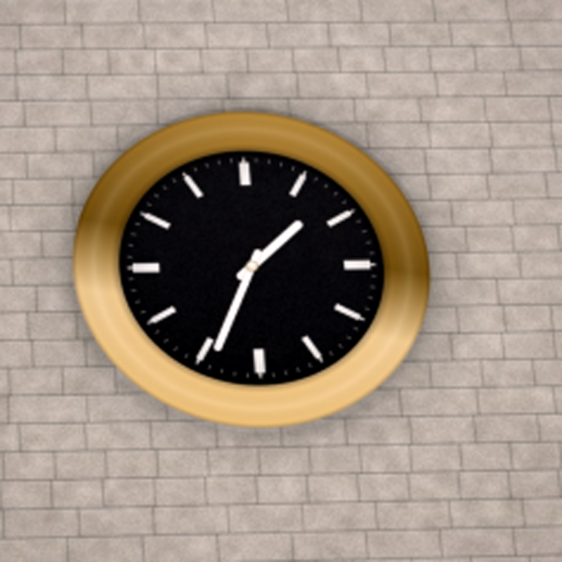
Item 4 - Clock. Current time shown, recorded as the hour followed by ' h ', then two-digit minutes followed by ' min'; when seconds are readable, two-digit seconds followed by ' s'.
1 h 34 min
